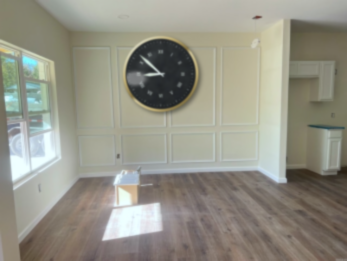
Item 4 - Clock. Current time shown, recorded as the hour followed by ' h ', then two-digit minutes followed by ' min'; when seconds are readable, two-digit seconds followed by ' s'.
8 h 52 min
